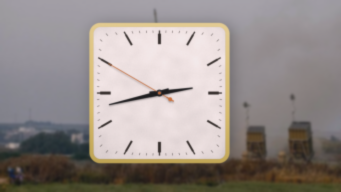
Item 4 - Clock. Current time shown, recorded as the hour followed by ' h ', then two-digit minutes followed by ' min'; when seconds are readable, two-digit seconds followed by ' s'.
2 h 42 min 50 s
